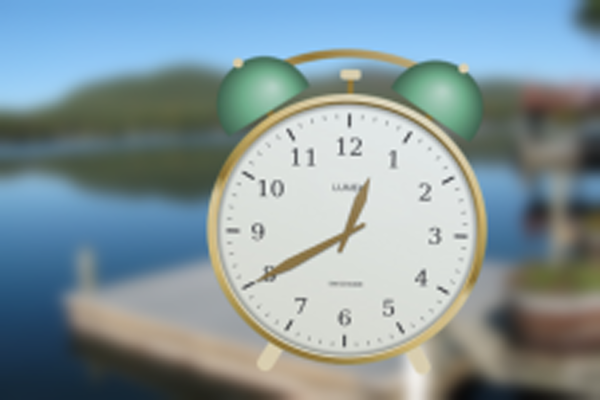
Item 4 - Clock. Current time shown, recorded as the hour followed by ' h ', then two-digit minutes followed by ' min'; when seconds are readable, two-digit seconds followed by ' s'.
12 h 40 min
